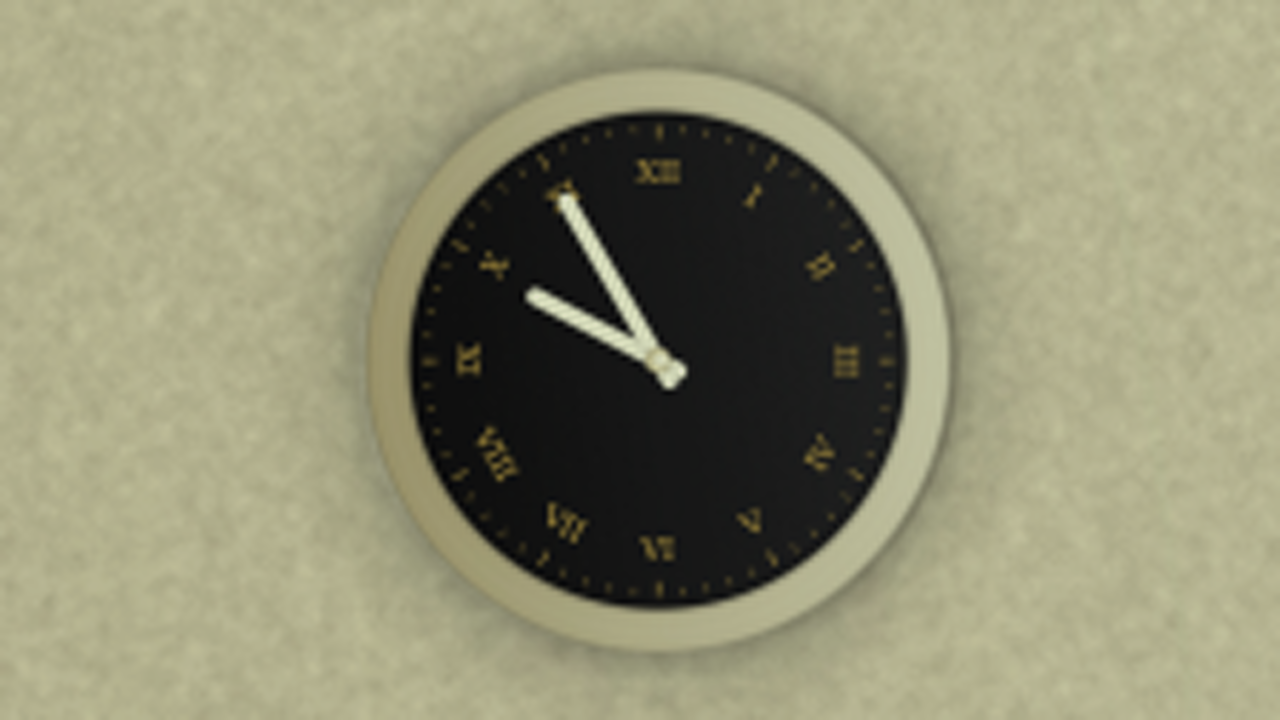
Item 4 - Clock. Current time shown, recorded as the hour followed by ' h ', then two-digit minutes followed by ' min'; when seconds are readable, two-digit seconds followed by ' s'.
9 h 55 min
